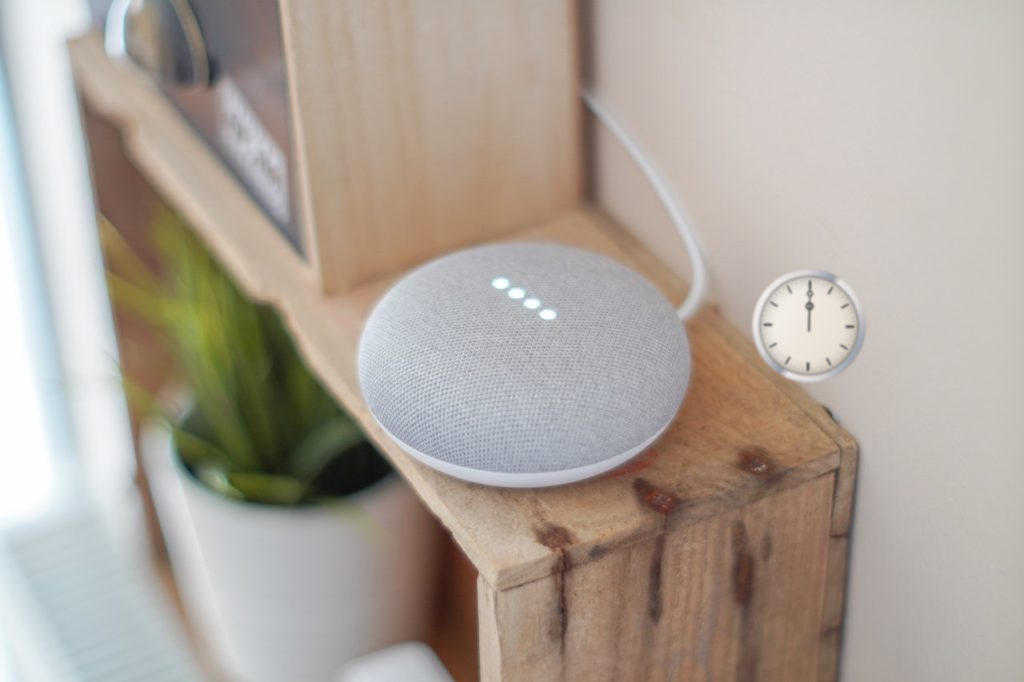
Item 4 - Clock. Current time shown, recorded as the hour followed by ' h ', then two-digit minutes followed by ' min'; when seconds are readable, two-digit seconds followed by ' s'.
12 h 00 min
